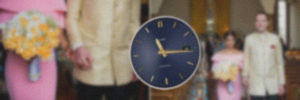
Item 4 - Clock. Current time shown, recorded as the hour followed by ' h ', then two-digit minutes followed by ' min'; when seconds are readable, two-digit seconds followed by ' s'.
11 h 16 min
